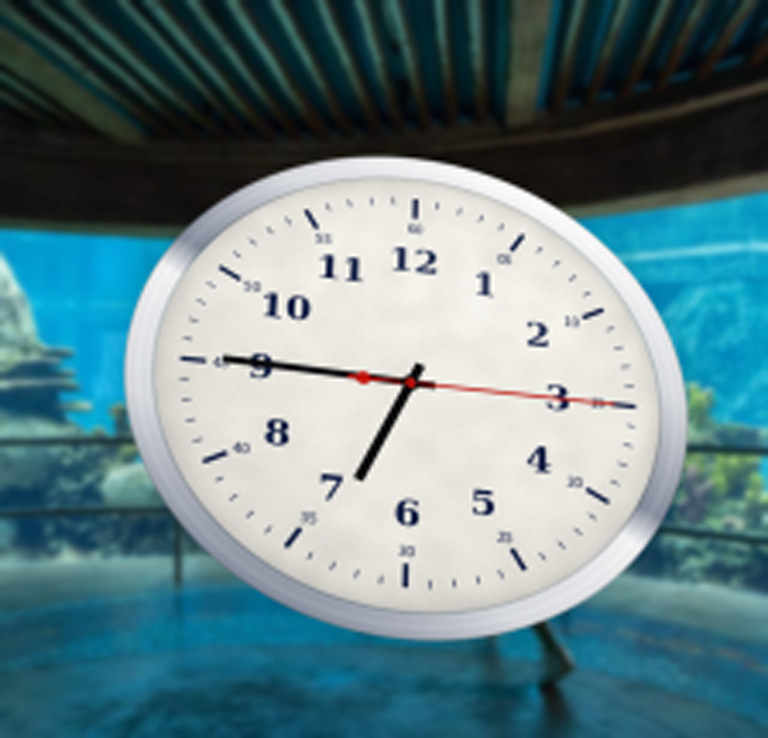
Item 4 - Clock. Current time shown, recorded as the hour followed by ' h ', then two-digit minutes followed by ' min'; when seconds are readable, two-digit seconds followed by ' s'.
6 h 45 min 15 s
